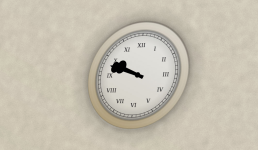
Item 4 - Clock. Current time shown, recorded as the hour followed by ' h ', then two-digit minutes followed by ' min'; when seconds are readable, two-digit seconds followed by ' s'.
9 h 48 min
